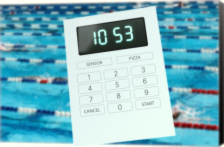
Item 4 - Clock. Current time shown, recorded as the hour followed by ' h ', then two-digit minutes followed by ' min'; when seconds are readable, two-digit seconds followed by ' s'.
10 h 53 min
